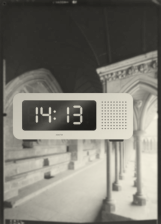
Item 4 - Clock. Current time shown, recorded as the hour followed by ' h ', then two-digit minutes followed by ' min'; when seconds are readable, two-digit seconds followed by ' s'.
14 h 13 min
